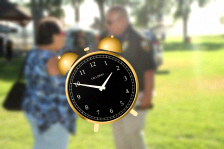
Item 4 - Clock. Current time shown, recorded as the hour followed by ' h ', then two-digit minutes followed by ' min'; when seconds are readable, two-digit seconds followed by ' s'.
1 h 50 min
